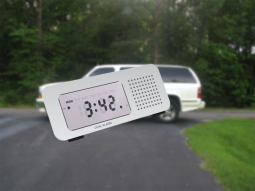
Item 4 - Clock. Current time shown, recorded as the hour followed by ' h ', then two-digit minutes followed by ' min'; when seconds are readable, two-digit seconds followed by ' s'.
3 h 42 min
